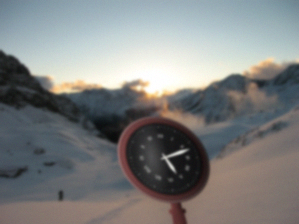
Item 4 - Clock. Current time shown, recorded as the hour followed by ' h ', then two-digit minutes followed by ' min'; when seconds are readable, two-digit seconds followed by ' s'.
5 h 12 min
